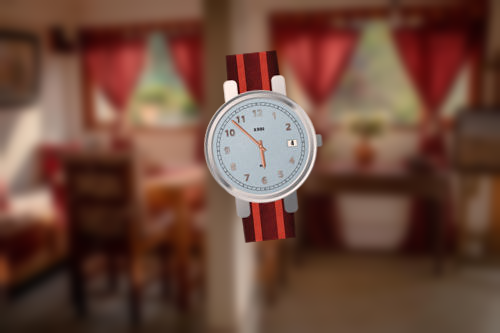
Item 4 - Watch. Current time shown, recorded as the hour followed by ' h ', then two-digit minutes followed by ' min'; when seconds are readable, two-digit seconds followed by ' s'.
5 h 53 min
